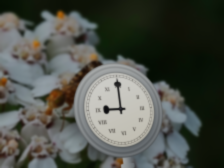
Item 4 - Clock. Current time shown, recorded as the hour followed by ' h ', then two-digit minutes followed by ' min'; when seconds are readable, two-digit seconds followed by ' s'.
9 h 00 min
